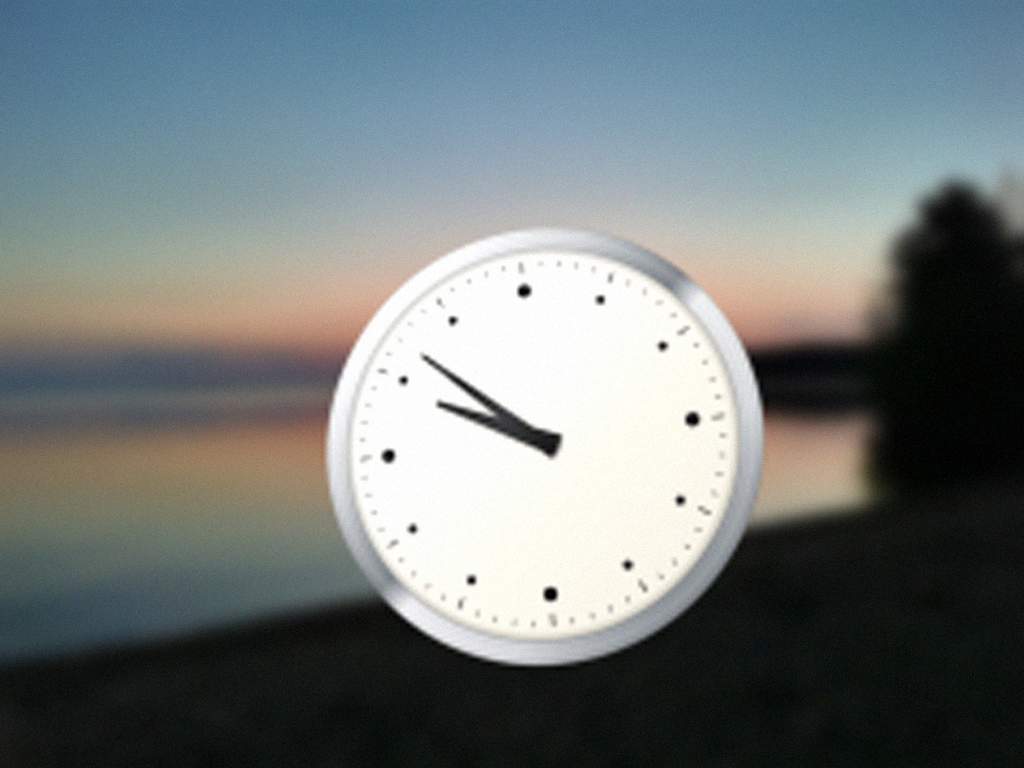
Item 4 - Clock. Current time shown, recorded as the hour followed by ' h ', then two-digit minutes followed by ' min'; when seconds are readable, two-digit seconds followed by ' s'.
9 h 52 min
